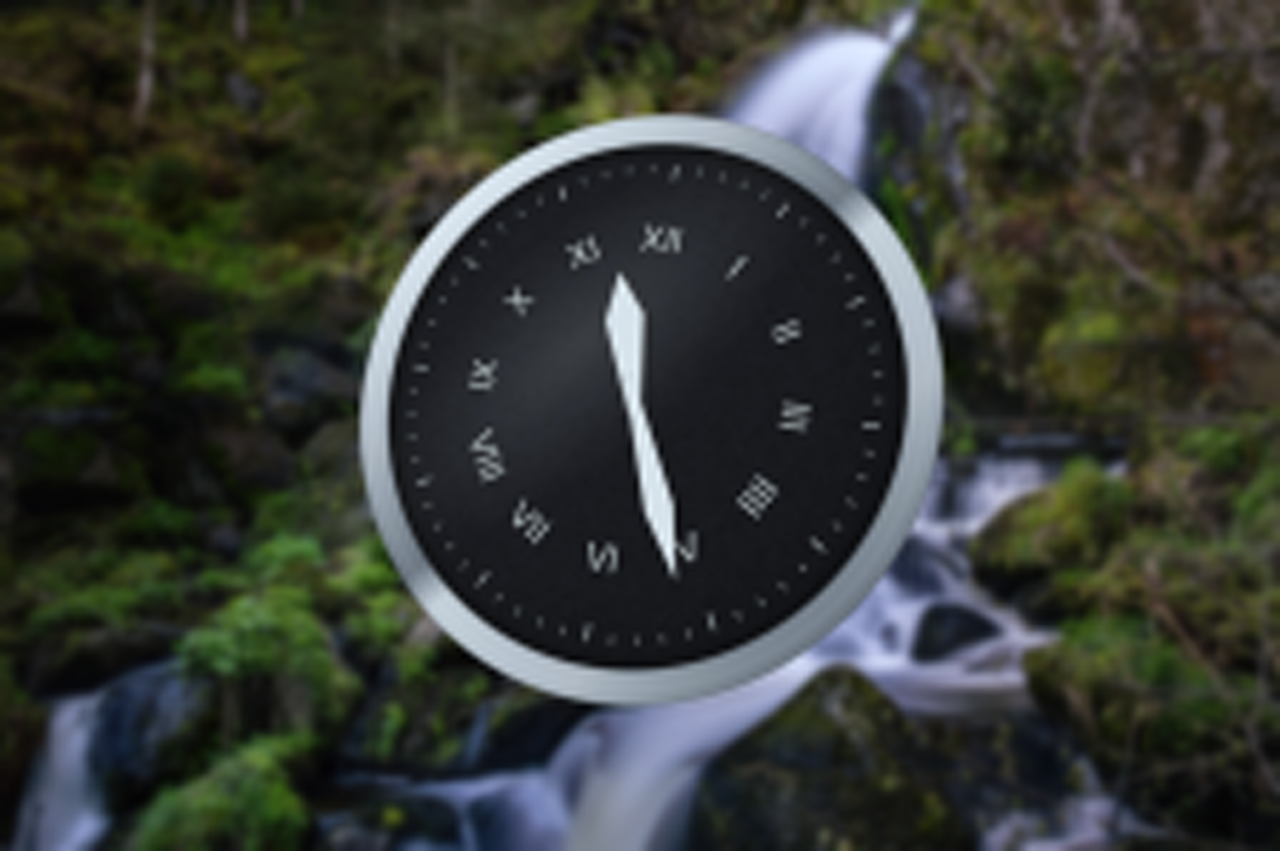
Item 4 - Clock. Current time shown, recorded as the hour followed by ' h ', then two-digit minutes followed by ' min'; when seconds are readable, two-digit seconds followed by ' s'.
11 h 26 min
